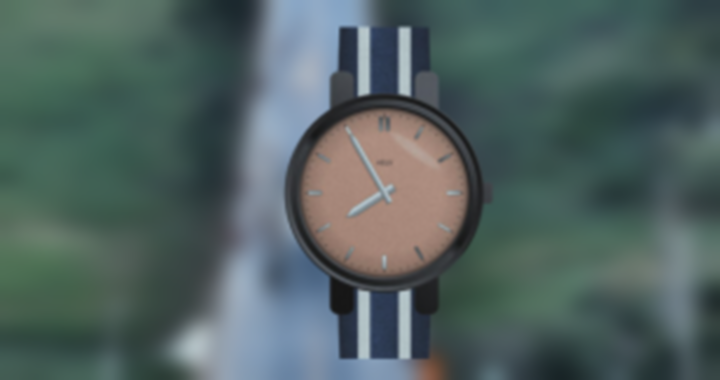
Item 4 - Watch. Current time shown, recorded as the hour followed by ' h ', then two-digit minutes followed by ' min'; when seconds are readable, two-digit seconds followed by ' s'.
7 h 55 min
